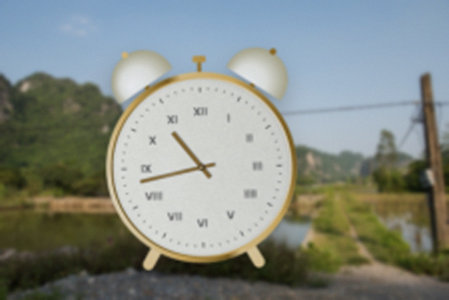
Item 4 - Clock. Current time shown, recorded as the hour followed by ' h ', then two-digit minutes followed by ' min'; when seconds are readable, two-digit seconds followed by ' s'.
10 h 43 min
